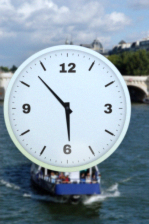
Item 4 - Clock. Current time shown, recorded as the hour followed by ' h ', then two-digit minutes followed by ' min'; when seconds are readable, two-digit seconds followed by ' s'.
5 h 53 min
